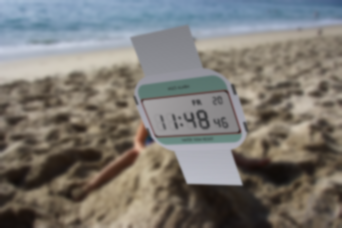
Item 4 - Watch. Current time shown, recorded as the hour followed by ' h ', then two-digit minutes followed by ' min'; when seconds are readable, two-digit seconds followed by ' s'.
11 h 48 min
